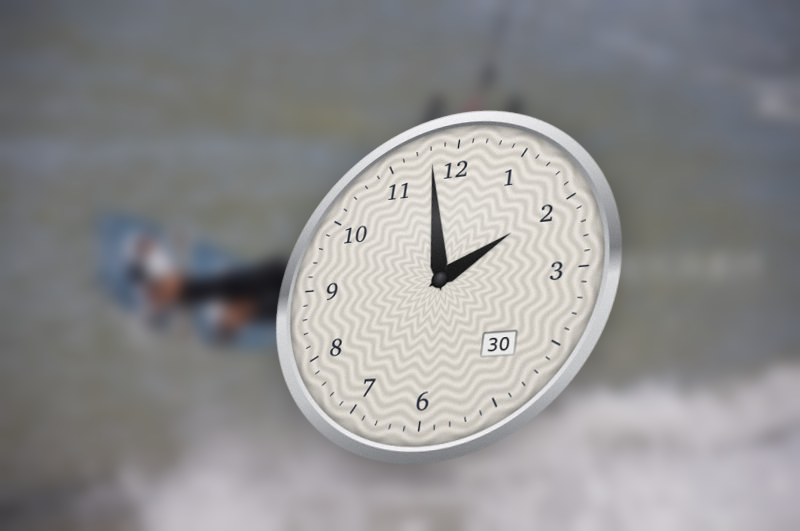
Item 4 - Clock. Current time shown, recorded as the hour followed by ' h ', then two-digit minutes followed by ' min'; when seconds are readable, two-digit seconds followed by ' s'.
1 h 58 min
